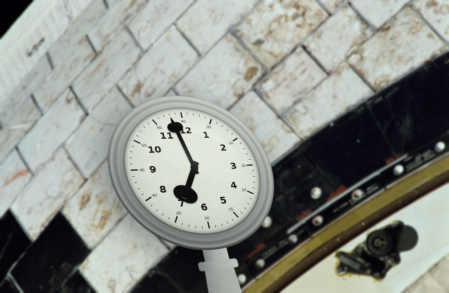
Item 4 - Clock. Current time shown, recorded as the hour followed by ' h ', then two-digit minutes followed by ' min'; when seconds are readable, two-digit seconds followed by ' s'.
6 h 58 min
